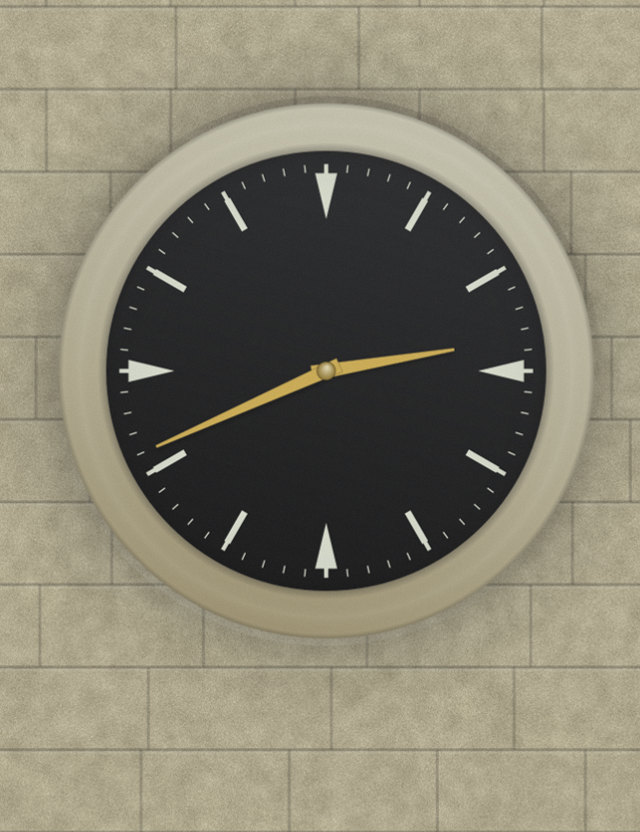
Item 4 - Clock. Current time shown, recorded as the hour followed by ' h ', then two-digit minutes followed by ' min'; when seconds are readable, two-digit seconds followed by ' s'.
2 h 41 min
